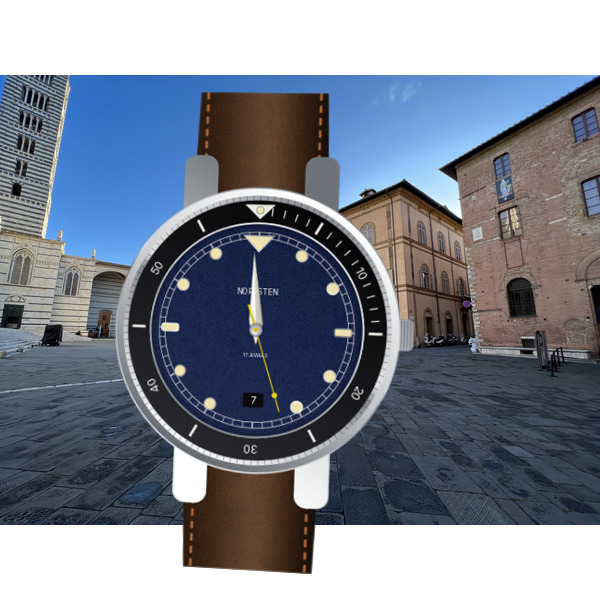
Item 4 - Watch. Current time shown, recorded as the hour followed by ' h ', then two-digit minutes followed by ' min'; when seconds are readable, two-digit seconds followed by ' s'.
11 h 59 min 27 s
